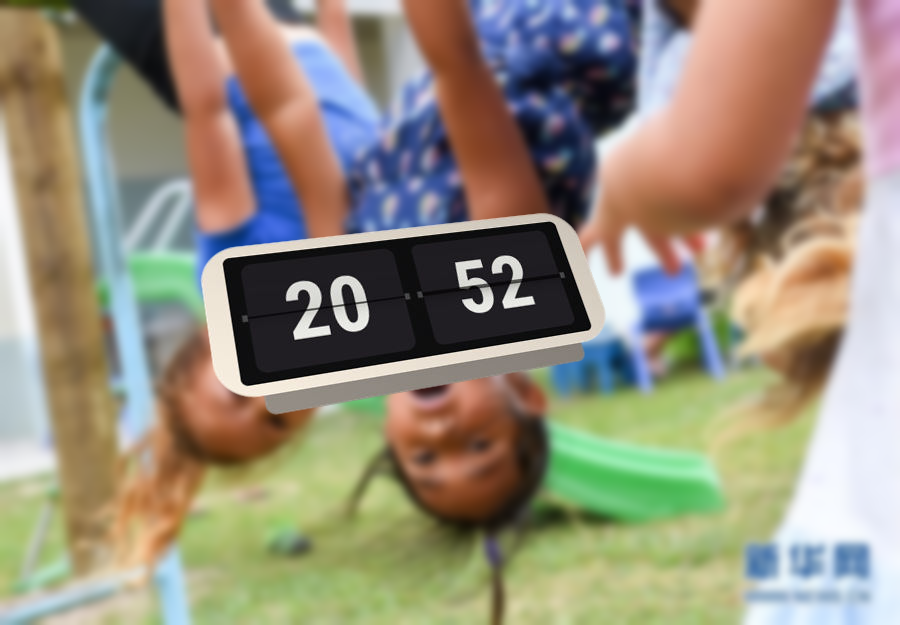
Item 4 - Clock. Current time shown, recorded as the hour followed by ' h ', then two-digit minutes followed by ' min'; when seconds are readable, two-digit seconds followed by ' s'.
20 h 52 min
